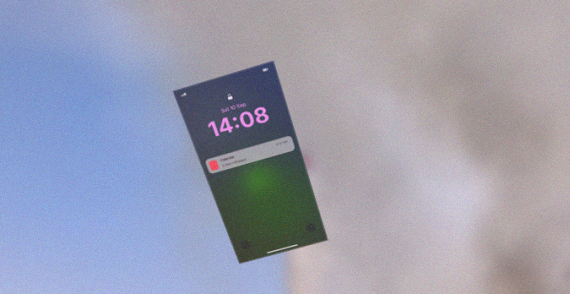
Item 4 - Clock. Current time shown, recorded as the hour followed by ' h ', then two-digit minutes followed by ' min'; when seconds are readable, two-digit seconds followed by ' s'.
14 h 08 min
